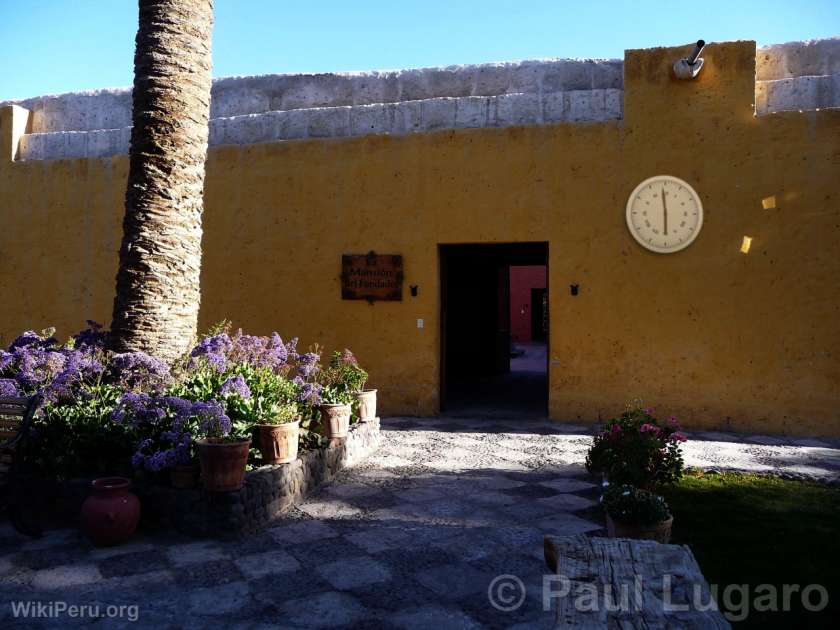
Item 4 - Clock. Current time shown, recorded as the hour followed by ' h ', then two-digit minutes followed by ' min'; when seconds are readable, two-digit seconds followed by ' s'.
5 h 59 min
